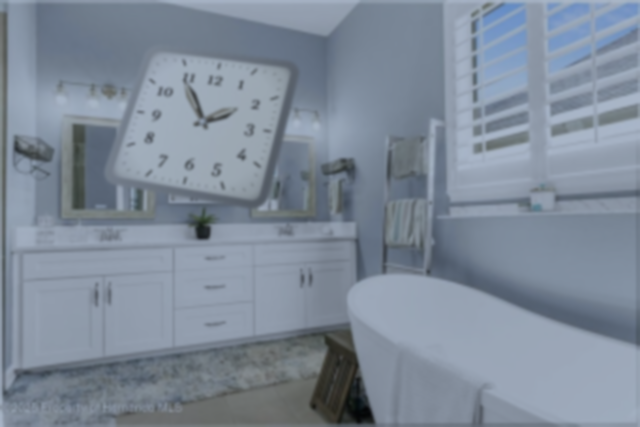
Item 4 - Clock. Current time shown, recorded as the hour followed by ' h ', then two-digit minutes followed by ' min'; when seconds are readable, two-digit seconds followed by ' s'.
1 h 54 min
